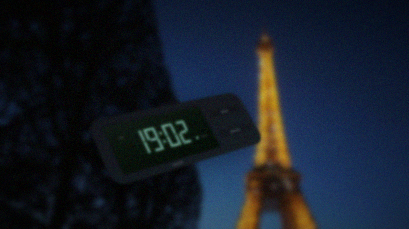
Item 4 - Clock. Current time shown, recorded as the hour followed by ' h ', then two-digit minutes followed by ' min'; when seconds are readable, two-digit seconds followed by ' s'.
19 h 02 min
